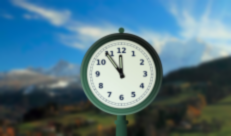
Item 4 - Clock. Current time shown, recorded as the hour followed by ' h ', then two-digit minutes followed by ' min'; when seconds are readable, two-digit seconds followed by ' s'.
11 h 54 min
